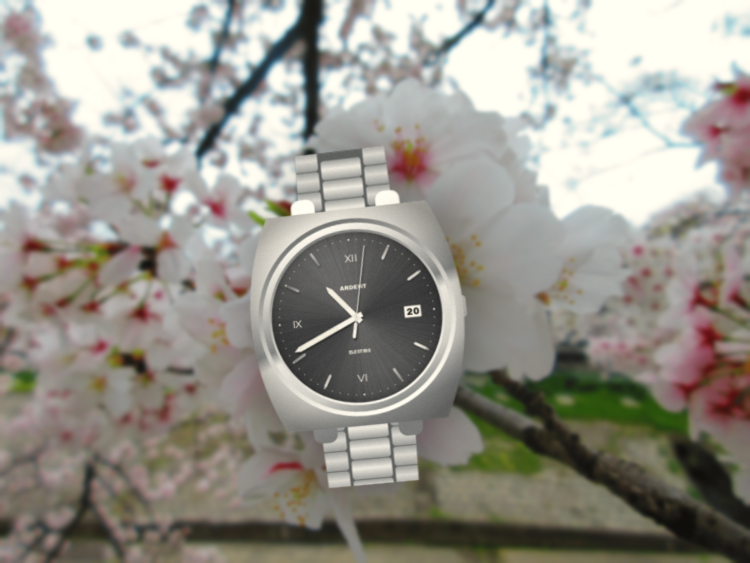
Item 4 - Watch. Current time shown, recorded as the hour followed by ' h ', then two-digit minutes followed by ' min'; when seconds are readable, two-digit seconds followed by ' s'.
10 h 41 min 02 s
